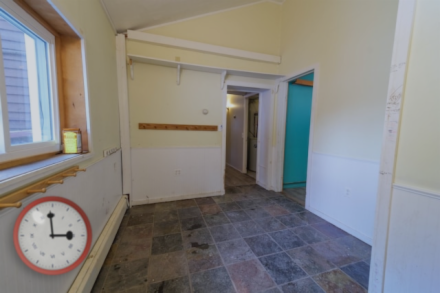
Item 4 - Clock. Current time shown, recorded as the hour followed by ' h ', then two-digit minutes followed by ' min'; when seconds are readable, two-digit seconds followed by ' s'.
2 h 59 min
